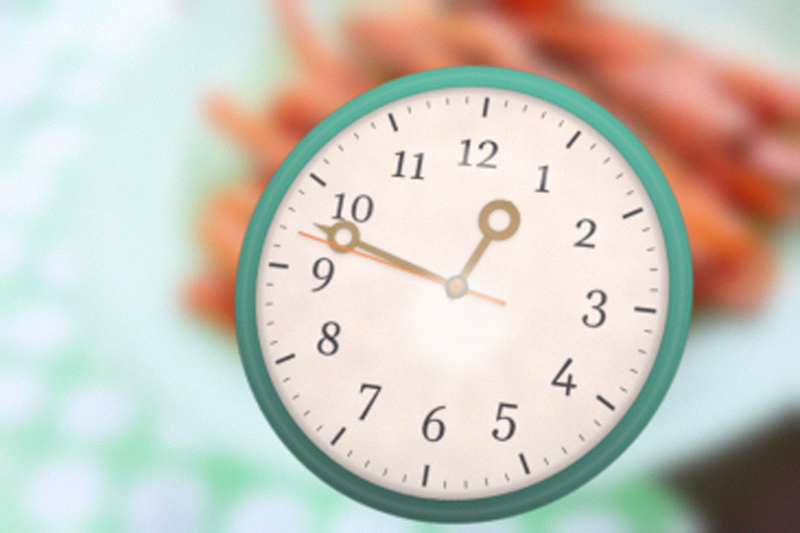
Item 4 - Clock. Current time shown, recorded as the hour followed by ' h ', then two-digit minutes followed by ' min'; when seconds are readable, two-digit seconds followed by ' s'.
12 h 47 min 47 s
